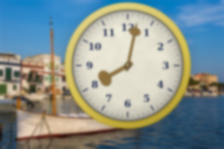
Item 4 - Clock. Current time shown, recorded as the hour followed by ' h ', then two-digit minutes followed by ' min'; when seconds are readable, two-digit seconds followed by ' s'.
8 h 02 min
